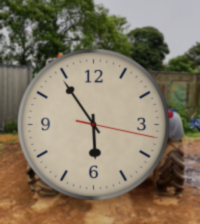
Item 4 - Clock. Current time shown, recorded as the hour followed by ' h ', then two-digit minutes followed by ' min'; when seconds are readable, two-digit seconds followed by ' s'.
5 h 54 min 17 s
